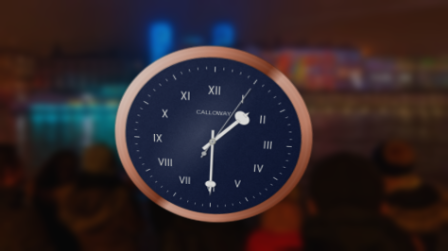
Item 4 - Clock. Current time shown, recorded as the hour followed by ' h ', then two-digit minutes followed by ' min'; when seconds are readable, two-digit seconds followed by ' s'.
1 h 30 min 05 s
